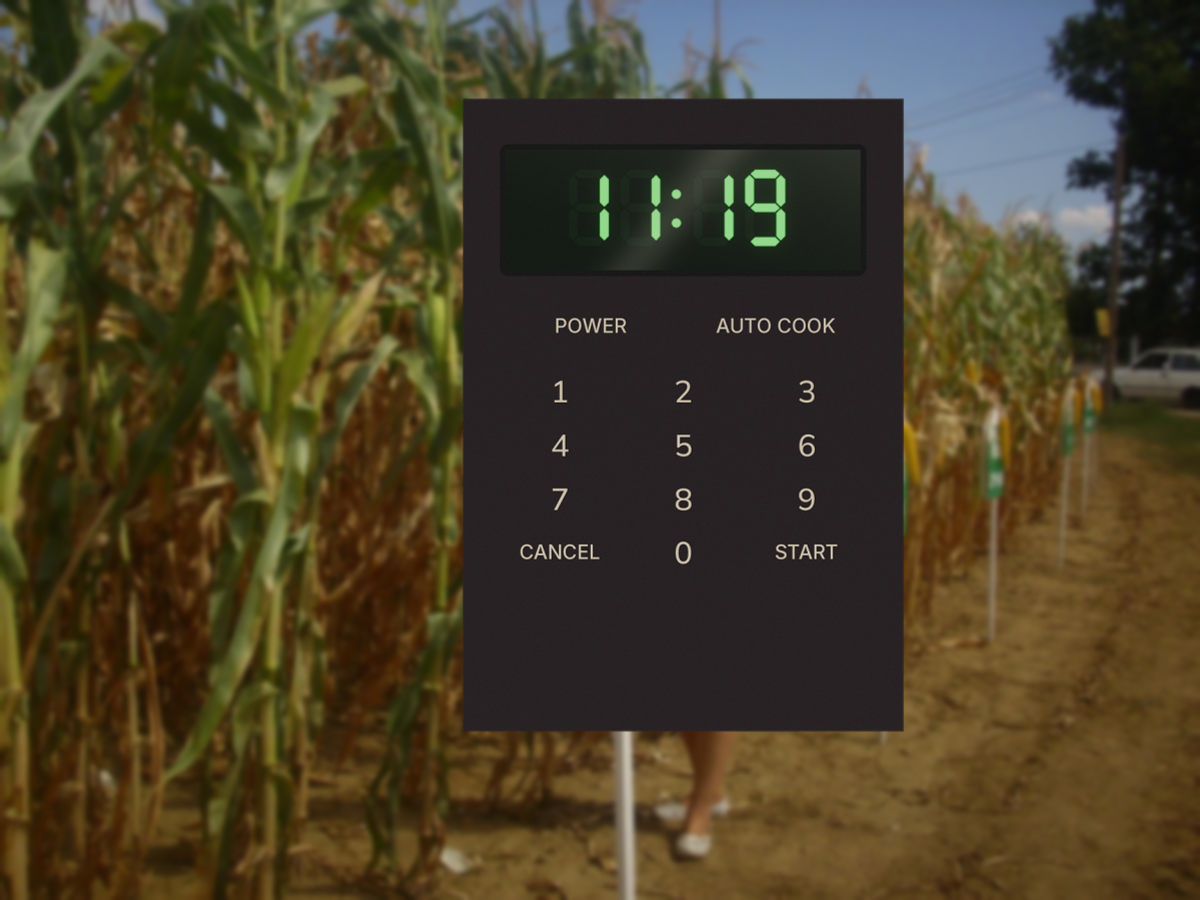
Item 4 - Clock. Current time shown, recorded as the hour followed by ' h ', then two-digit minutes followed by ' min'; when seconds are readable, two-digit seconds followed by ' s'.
11 h 19 min
